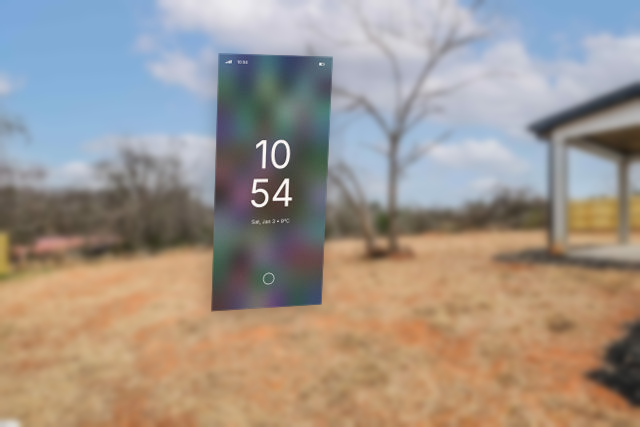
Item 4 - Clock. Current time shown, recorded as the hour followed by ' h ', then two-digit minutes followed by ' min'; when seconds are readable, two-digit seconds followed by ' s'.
10 h 54 min
